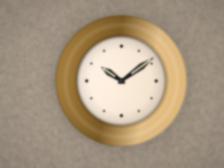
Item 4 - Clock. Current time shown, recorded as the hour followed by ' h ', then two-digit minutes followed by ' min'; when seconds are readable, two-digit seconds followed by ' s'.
10 h 09 min
